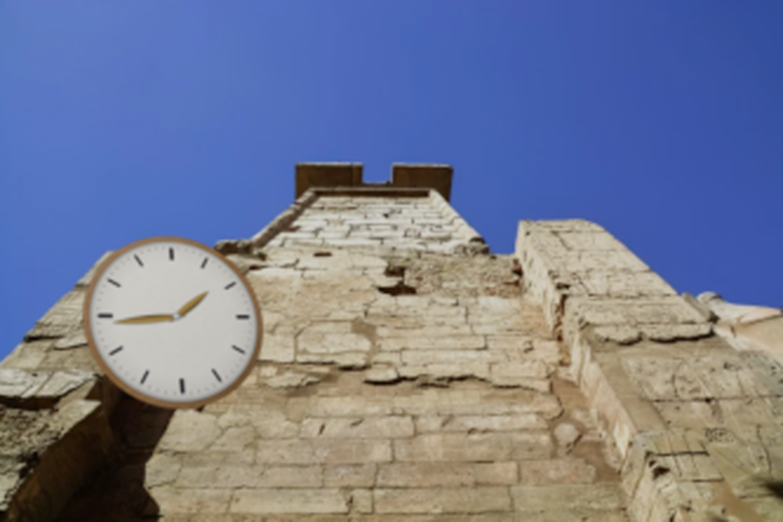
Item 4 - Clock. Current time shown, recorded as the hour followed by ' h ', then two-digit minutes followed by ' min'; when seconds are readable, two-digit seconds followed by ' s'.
1 h 44 min
